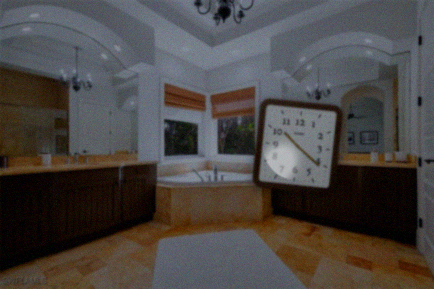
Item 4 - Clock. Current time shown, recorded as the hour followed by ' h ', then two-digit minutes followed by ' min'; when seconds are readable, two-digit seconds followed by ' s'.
10 h 21 min
